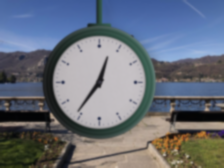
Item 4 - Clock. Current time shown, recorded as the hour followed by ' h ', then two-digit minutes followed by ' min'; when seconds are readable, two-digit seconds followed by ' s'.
12 h 36 min
